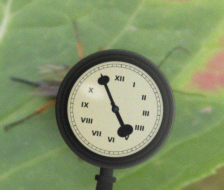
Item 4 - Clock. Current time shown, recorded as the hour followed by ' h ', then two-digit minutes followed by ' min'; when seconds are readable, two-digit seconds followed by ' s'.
4 h 55 min
